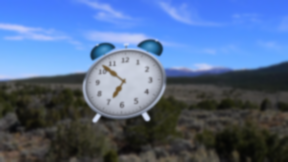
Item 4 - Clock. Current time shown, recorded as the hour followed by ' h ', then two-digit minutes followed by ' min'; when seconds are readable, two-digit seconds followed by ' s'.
6 h 52 min
